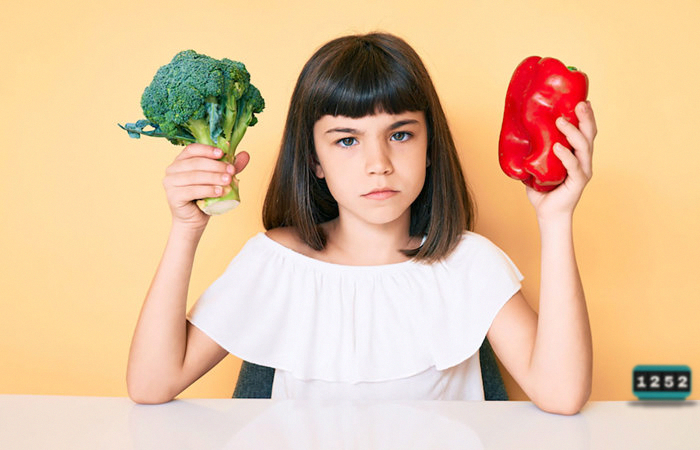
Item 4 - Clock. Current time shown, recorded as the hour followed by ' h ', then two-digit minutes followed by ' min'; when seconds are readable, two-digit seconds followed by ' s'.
12 h 52 min
